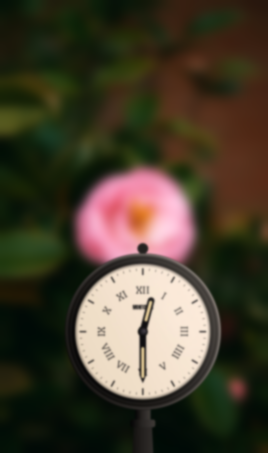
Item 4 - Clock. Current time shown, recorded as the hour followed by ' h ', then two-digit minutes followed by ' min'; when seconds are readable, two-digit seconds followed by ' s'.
12 h 30 min
